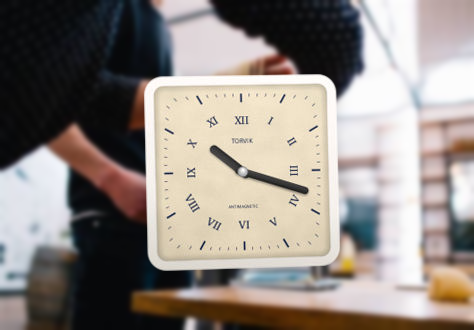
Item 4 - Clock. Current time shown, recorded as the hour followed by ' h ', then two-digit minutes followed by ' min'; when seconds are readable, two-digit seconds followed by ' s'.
10 h 18 min
